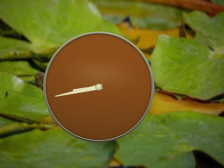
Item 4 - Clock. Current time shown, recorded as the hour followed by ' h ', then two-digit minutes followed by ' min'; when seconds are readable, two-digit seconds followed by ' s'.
8 h 43 min
